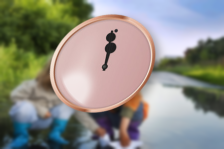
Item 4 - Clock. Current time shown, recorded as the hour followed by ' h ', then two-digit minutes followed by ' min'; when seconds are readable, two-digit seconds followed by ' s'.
11 h 59 min
